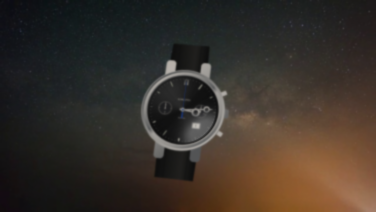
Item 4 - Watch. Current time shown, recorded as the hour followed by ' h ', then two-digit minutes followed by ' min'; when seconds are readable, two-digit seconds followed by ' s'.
3 h 14 min
